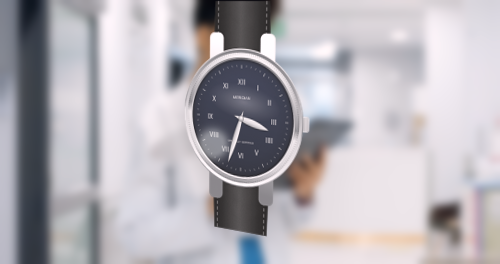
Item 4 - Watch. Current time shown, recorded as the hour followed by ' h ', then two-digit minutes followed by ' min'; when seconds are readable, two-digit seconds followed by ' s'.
3 h 33 min
